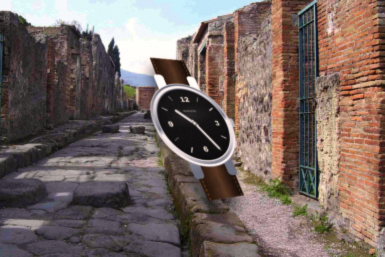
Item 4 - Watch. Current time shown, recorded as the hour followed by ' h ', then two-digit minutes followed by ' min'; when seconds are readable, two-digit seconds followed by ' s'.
10 h 25 min
